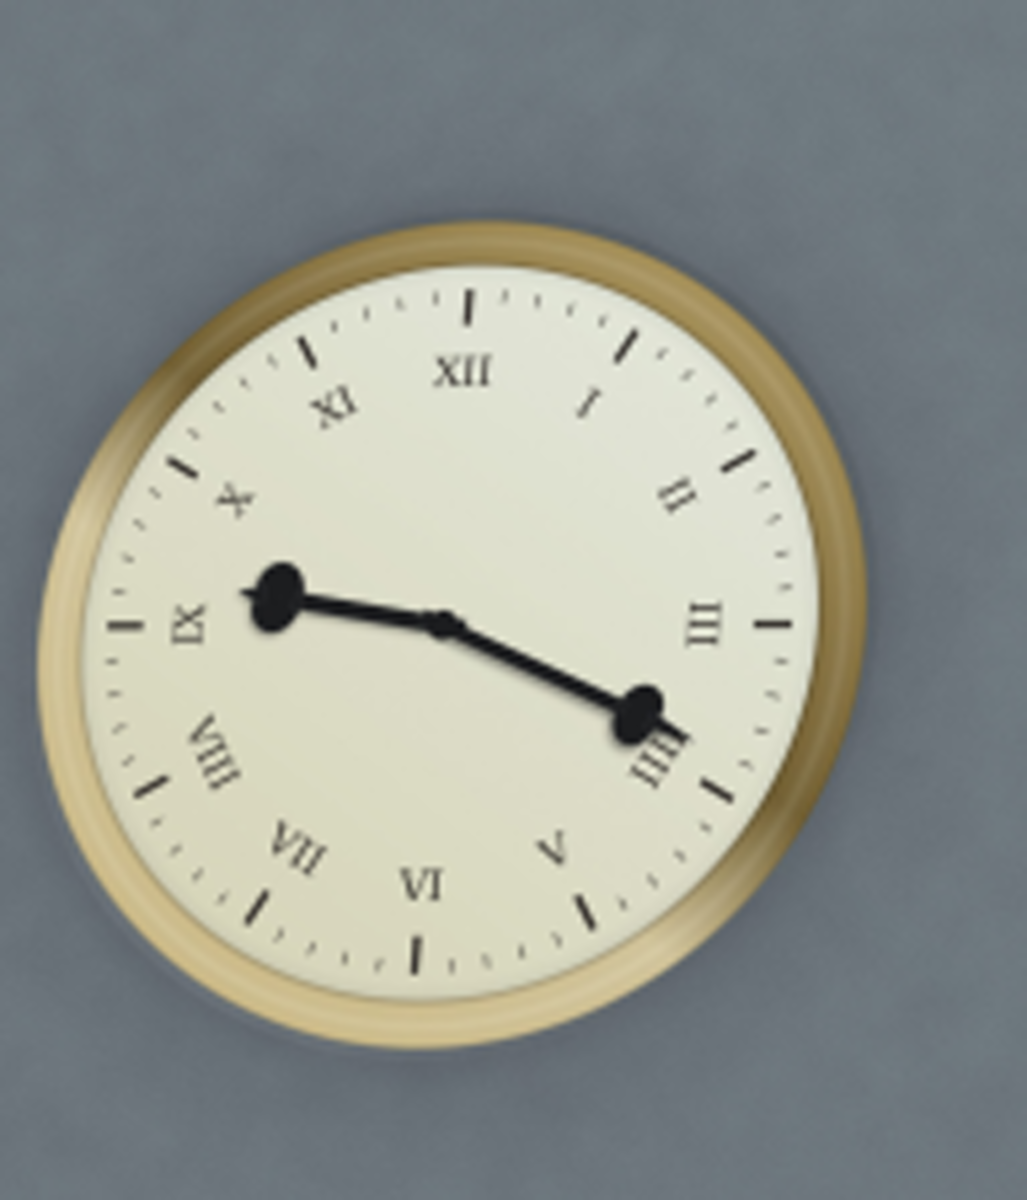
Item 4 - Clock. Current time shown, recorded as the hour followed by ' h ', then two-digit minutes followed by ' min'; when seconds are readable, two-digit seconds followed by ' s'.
9 h 19 min
